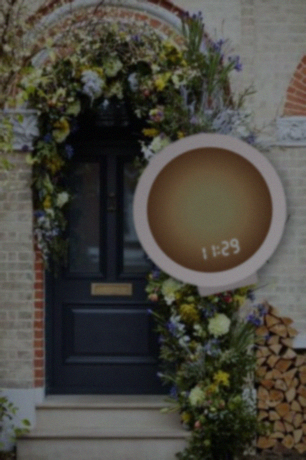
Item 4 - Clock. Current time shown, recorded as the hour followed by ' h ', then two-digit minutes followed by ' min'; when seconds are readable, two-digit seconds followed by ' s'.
11 h 29 min
